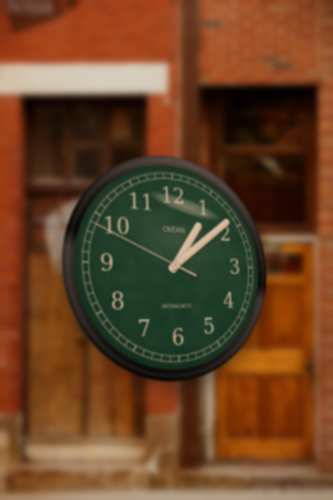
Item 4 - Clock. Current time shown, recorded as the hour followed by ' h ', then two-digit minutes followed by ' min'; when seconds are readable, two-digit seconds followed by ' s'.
1 h 08 min 49 s
